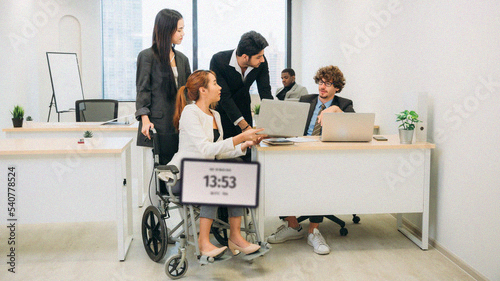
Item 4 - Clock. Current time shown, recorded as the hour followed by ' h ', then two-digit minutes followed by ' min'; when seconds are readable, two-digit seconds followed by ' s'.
13 h 53 min
